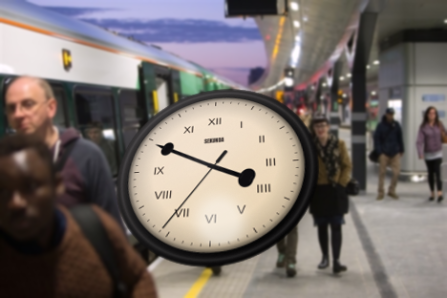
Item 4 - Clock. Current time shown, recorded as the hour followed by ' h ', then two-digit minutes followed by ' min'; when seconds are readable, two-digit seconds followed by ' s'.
3 h 49 min 36 s
